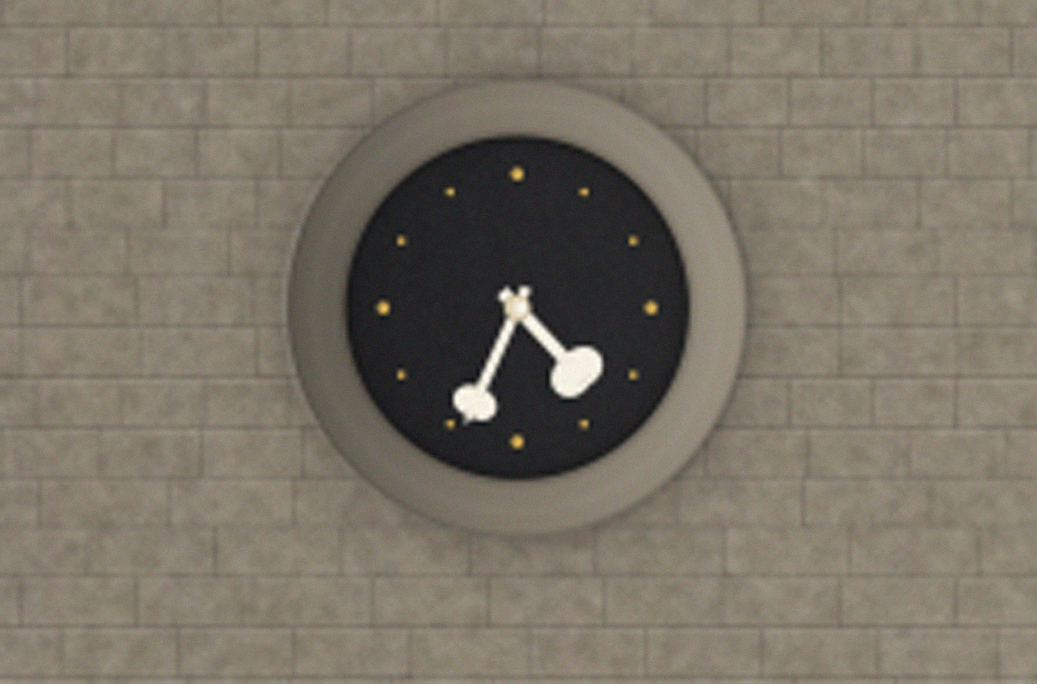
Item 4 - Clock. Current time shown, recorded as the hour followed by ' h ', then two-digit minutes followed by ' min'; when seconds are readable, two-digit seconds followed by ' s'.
4 h 34 min
